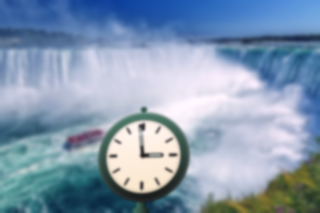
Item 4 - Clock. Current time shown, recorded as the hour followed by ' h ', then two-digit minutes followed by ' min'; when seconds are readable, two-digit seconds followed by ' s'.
2 h 59 min
